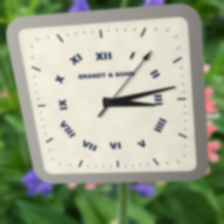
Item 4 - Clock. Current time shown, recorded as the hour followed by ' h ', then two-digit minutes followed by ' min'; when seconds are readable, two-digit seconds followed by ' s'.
3 h 13 min 07 s
